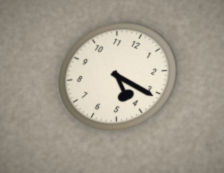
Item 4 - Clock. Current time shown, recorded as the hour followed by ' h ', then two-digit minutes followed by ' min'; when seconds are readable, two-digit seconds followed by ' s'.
4 h 16 min
